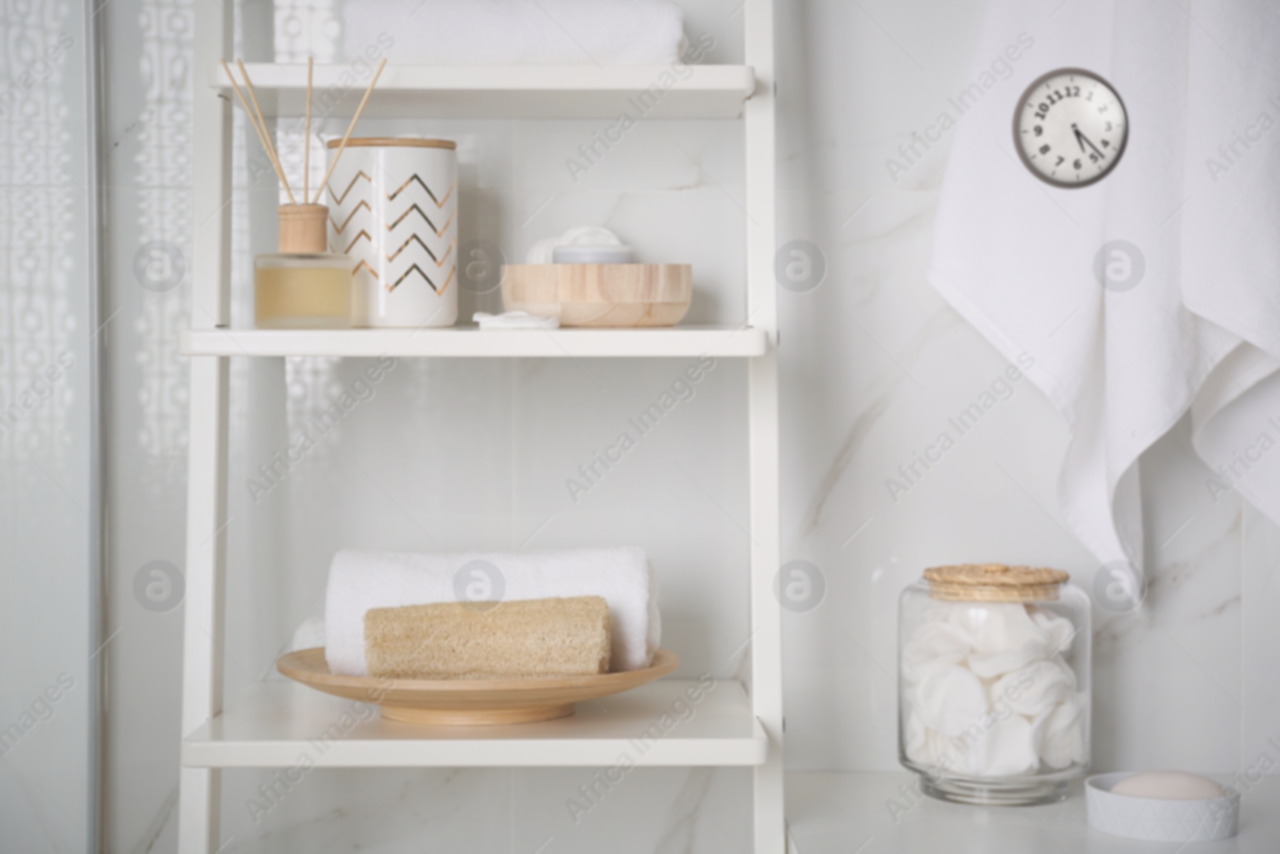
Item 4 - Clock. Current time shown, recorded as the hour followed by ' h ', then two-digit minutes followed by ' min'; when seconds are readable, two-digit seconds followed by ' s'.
5 h 23 min
